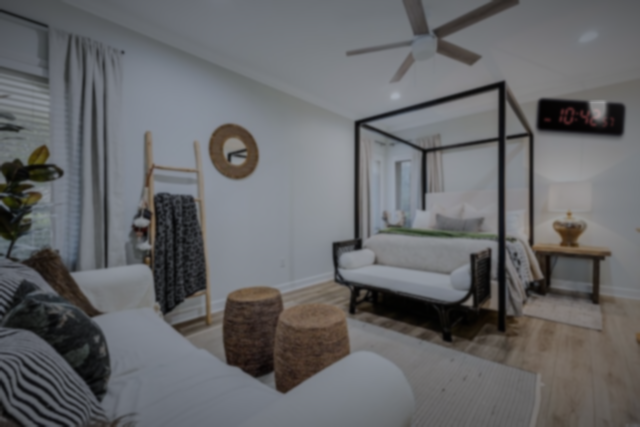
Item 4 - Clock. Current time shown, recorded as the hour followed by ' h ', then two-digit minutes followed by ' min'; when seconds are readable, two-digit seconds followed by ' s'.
10 h 42 min
